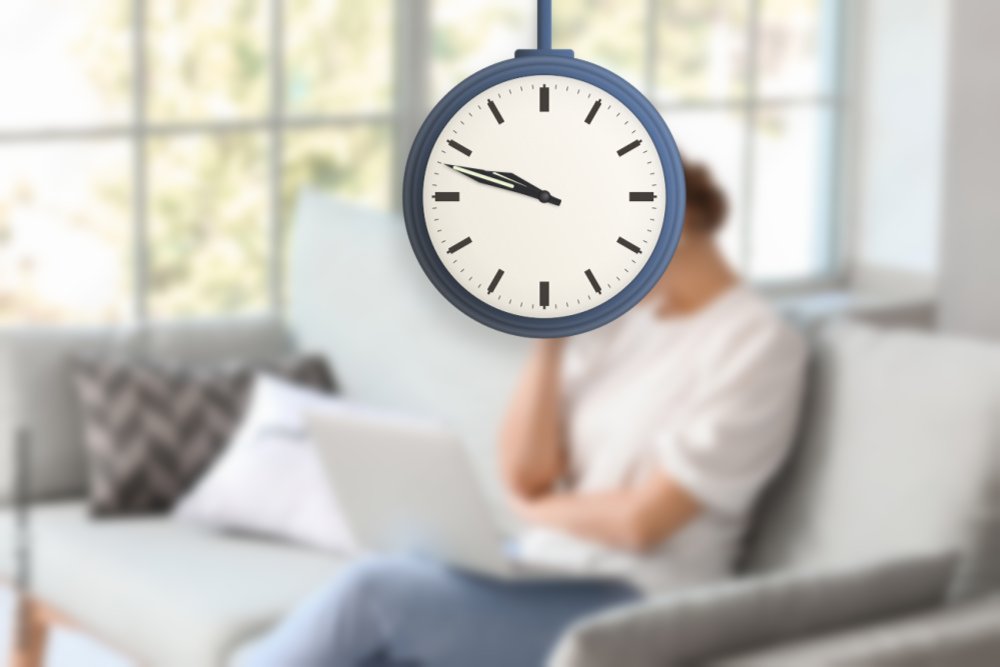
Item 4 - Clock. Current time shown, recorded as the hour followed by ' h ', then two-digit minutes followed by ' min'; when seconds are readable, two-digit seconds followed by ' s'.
9 h 48 min
